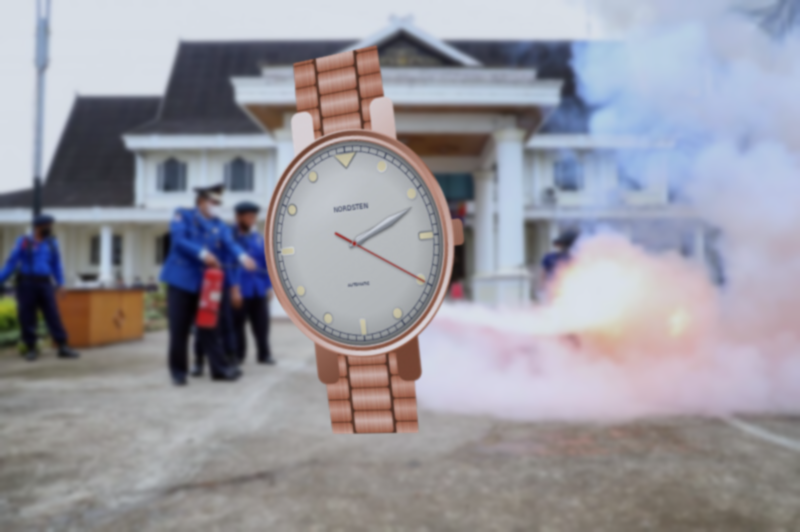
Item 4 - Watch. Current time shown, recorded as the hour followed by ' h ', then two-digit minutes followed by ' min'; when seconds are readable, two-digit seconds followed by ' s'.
2 h 11 min 20 s
